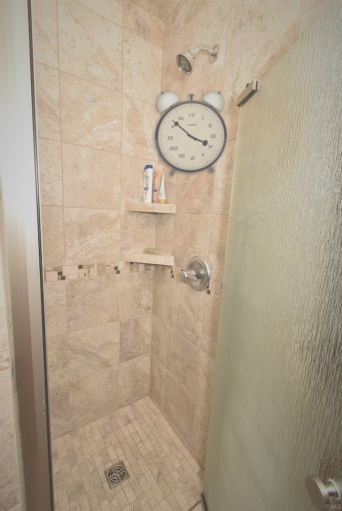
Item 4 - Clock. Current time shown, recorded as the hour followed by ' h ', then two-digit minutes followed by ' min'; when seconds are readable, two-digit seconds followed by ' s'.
3 h 52 min
